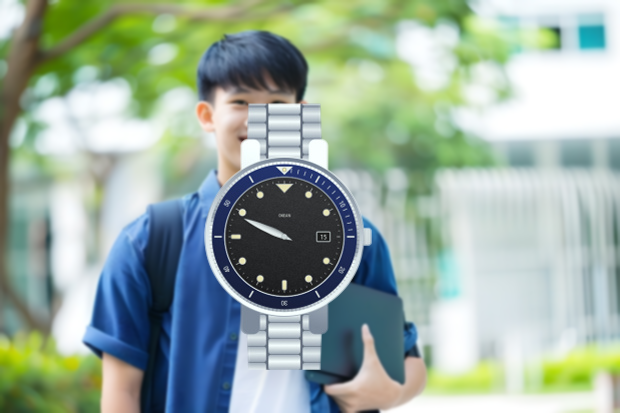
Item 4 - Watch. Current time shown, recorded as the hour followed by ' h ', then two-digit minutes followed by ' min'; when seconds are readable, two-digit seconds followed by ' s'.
9 h 49 min
